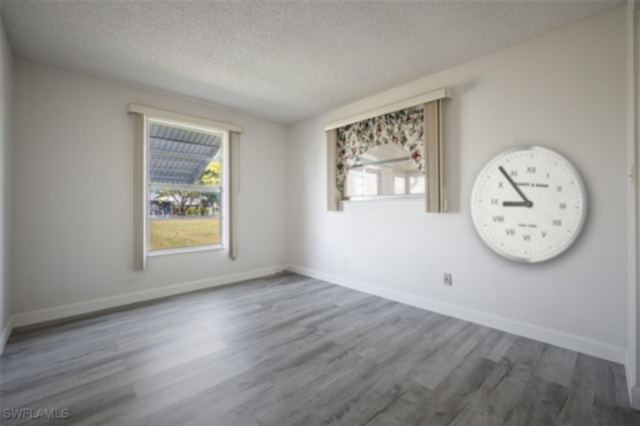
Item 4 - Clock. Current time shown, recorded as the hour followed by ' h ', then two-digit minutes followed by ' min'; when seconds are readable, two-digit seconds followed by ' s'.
8 h 53 min
